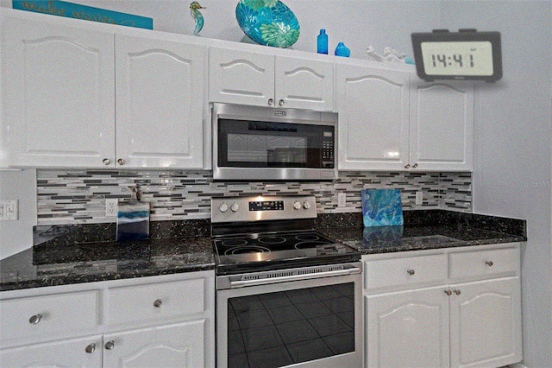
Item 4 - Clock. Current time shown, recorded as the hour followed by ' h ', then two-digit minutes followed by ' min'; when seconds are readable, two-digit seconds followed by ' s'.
14 h 41 min
